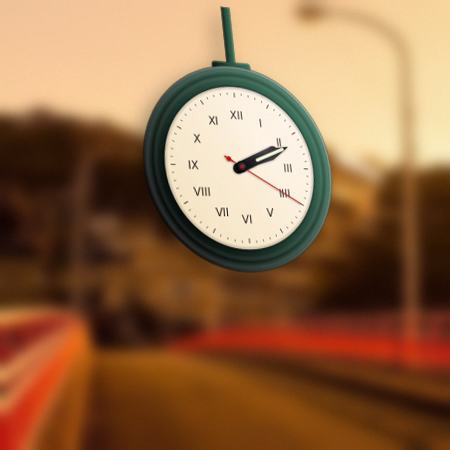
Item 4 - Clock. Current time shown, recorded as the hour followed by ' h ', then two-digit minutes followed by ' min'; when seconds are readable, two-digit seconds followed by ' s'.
2 h 11 min 20 s
